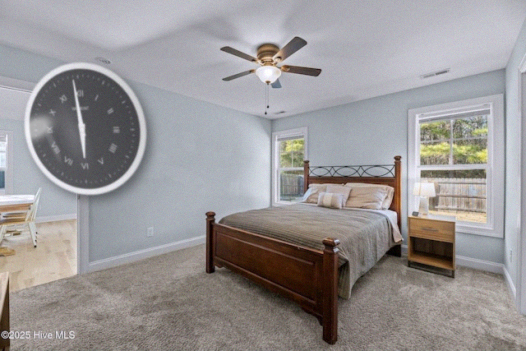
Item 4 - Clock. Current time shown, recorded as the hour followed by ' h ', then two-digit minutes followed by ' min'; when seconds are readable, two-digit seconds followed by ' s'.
5 h 59 min
